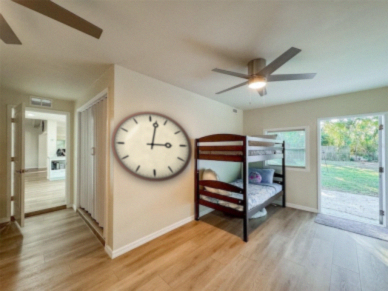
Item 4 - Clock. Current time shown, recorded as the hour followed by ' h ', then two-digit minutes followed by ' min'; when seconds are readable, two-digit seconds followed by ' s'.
3 h 02 min
